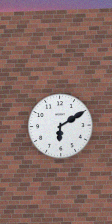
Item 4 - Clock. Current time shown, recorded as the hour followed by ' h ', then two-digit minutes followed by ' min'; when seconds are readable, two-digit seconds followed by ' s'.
6 h 10 min
